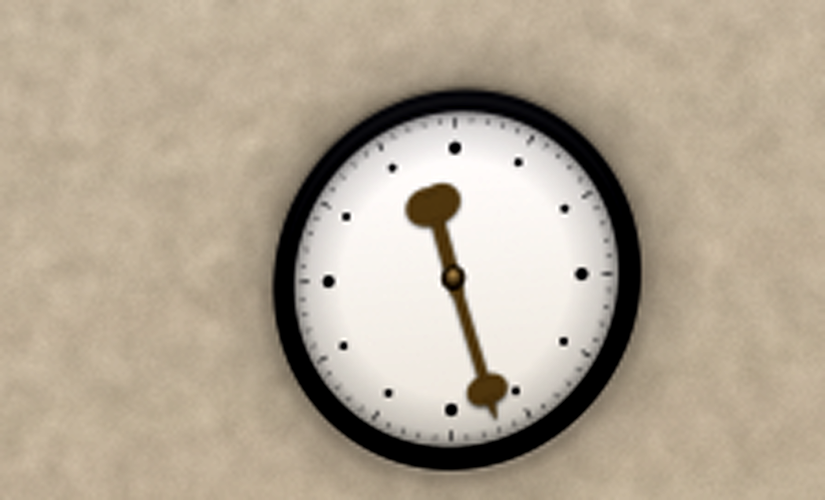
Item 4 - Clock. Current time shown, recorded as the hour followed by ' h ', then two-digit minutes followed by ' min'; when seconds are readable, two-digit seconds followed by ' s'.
11 h 27 min
